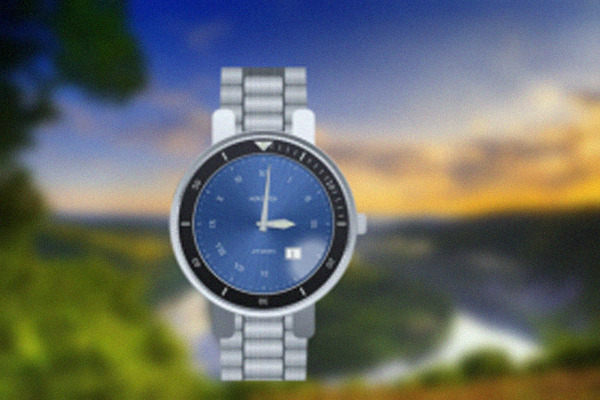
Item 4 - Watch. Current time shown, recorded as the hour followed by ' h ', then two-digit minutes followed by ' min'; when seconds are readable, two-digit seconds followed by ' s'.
3 h 01 min
